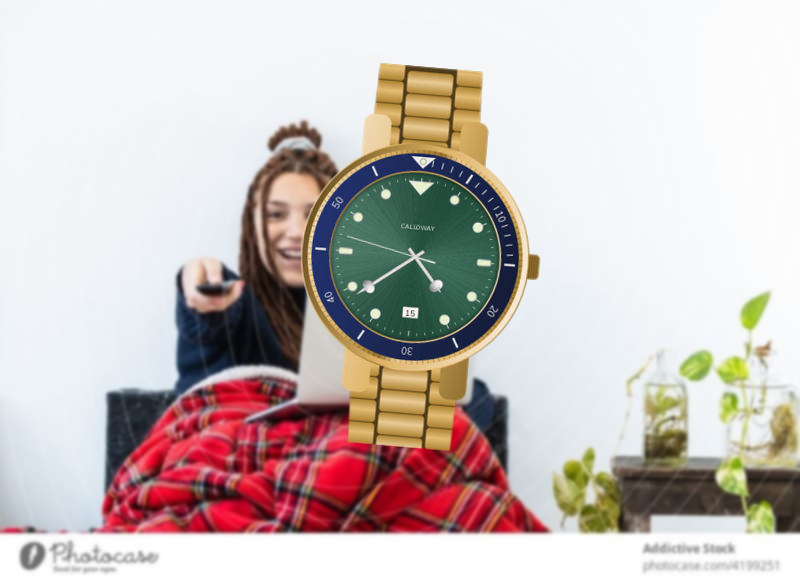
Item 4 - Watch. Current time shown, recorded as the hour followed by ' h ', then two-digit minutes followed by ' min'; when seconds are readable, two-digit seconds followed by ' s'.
4 h 38 min 47 s
